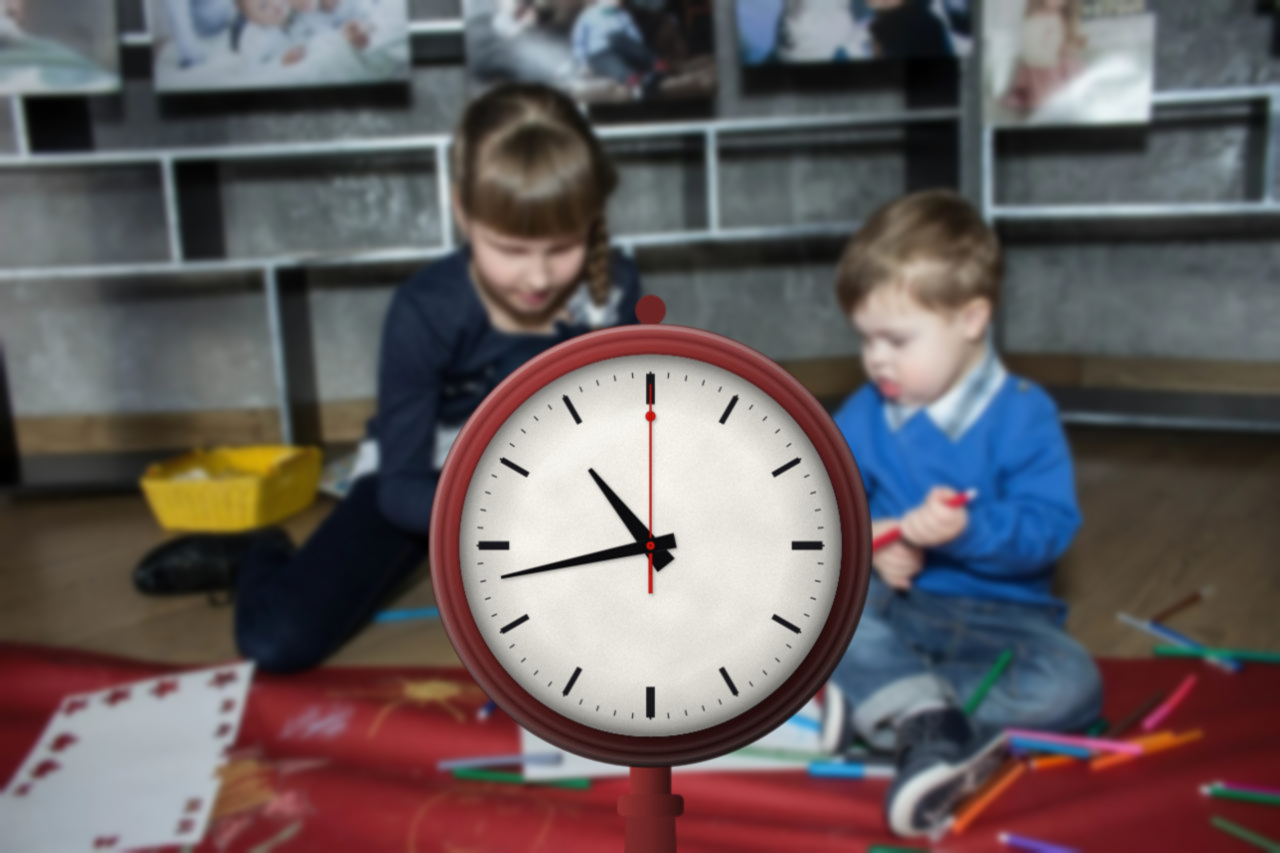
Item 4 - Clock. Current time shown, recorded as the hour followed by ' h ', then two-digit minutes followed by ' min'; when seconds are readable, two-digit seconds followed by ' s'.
10 h 43 min 00 s
